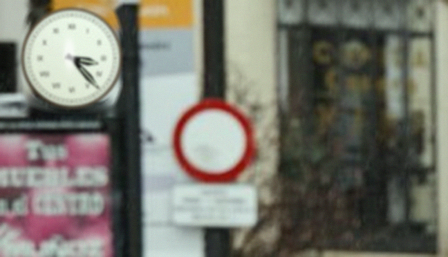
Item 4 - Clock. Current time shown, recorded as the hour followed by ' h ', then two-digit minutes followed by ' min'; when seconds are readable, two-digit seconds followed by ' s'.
3 h 23 min
